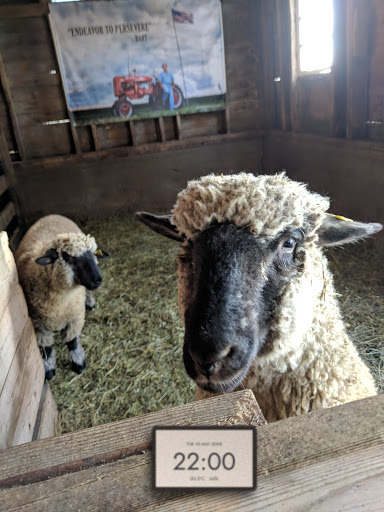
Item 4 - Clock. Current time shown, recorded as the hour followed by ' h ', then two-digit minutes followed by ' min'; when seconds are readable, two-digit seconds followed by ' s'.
22 h 00 min
